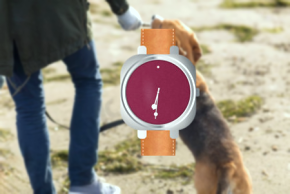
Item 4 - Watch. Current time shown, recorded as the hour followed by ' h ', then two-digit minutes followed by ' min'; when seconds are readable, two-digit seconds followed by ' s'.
6 h 31 min
